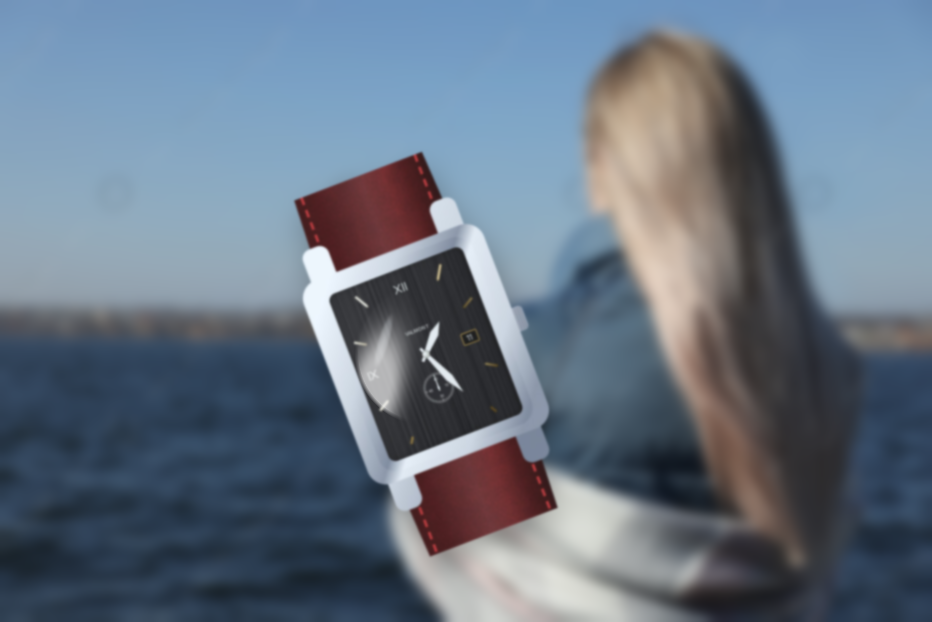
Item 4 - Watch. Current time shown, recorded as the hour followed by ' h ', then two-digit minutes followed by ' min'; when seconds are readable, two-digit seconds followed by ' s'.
1 h 26 min
